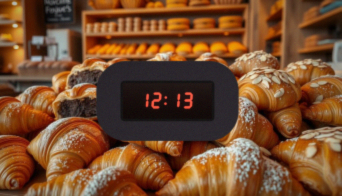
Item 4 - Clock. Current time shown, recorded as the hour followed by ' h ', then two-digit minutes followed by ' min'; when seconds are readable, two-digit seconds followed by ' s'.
12 h 13 min
